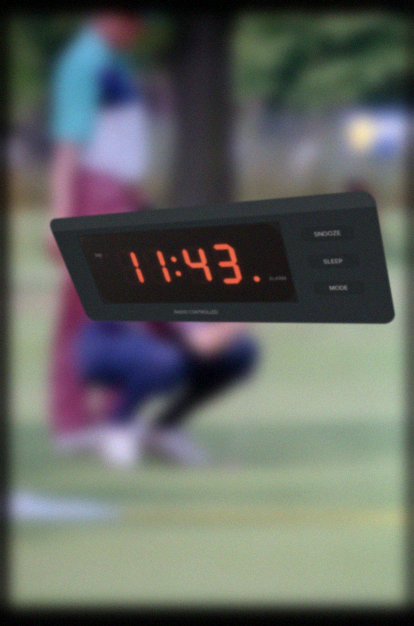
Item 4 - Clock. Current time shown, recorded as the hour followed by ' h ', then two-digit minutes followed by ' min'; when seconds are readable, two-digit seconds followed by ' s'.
11 h 43 min
